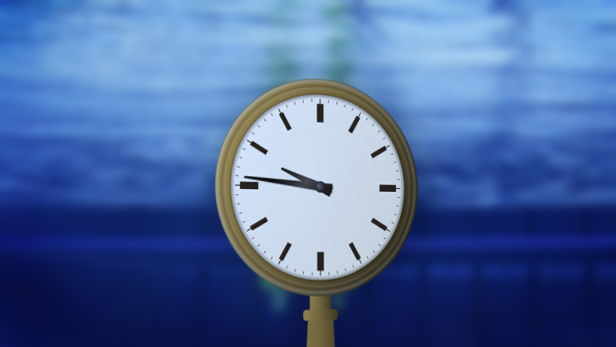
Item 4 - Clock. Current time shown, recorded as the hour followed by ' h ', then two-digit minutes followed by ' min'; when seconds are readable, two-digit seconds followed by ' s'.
9 h 46 min
